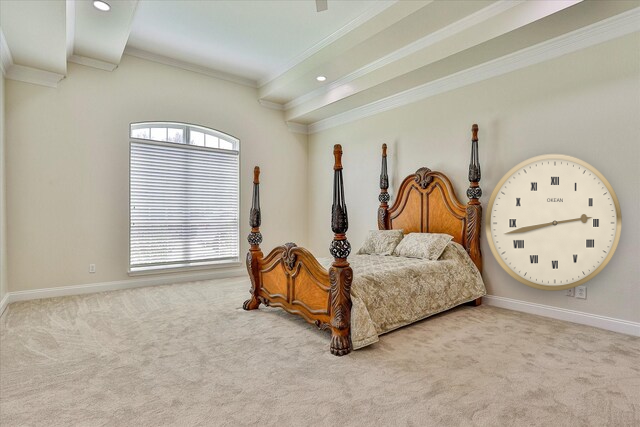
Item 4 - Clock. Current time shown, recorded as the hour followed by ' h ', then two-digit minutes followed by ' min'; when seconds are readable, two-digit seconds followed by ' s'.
2 h 43 min
